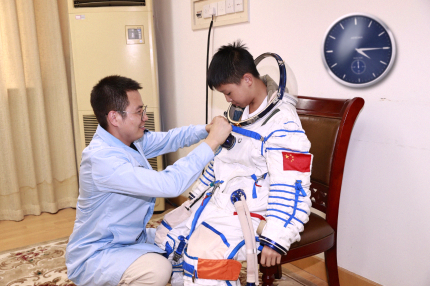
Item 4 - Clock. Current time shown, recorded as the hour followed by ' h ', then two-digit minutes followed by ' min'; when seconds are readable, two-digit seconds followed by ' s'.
4 h 15 min
